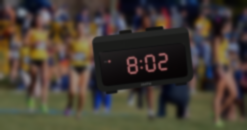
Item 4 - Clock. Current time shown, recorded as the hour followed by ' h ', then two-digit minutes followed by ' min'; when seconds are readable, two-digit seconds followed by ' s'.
8 h 02 min
